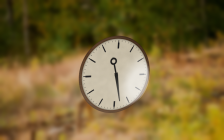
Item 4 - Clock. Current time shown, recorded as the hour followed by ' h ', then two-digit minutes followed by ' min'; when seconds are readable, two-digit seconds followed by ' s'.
11 h 28 min
